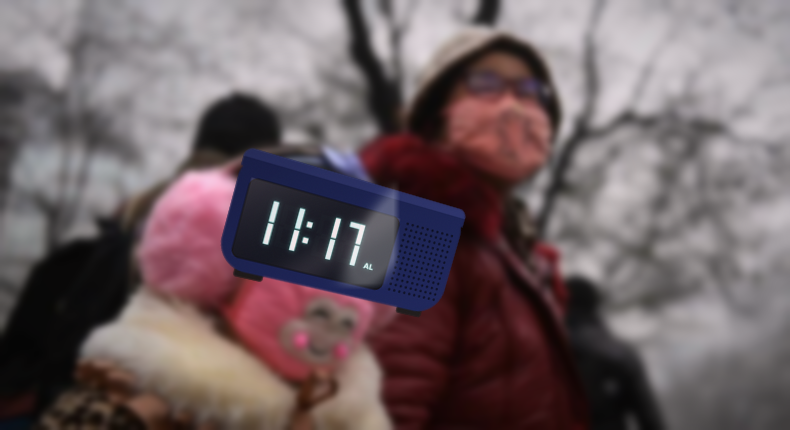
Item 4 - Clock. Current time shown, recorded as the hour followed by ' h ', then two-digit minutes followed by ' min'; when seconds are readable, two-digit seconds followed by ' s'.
11 h 17 min
